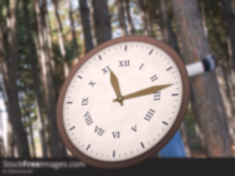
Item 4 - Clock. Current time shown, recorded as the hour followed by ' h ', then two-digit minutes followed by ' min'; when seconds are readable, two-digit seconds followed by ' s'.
11 h 13 min
